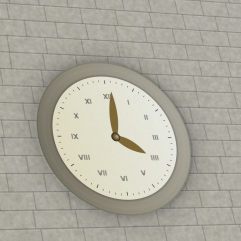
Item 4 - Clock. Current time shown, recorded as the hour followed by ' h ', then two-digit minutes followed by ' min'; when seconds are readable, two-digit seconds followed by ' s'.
4 h 01 min
